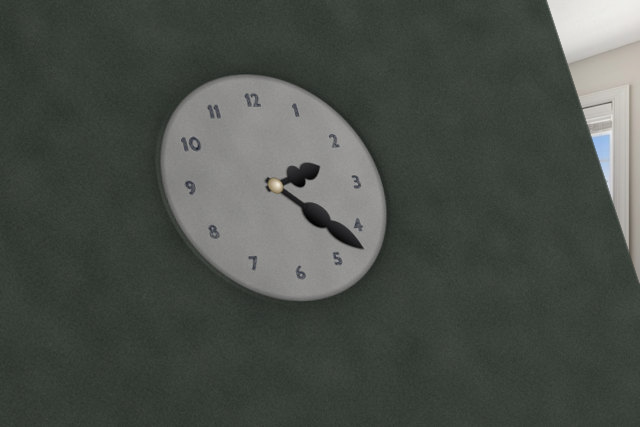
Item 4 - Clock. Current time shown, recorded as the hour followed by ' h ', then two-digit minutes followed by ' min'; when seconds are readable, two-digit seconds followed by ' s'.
2 h 22 min
